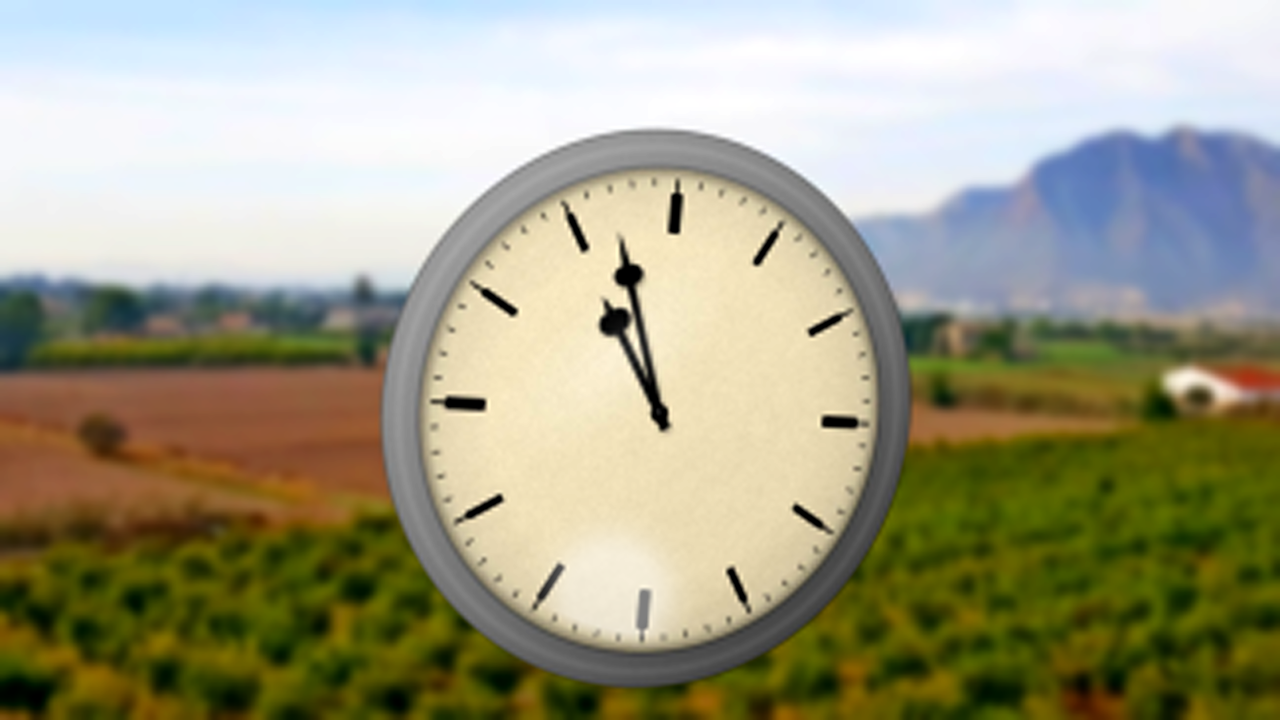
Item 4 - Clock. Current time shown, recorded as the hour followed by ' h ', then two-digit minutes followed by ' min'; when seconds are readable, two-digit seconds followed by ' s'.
10 h 57 min
